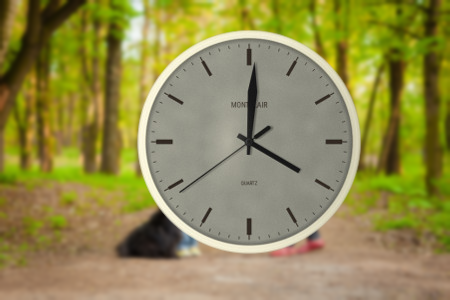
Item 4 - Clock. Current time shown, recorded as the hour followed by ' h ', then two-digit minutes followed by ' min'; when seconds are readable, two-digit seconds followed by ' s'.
4 h 00 min 39 s
